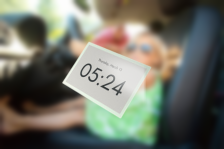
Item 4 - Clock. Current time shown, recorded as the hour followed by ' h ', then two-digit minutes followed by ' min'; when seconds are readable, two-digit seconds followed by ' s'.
5 h 24 min
